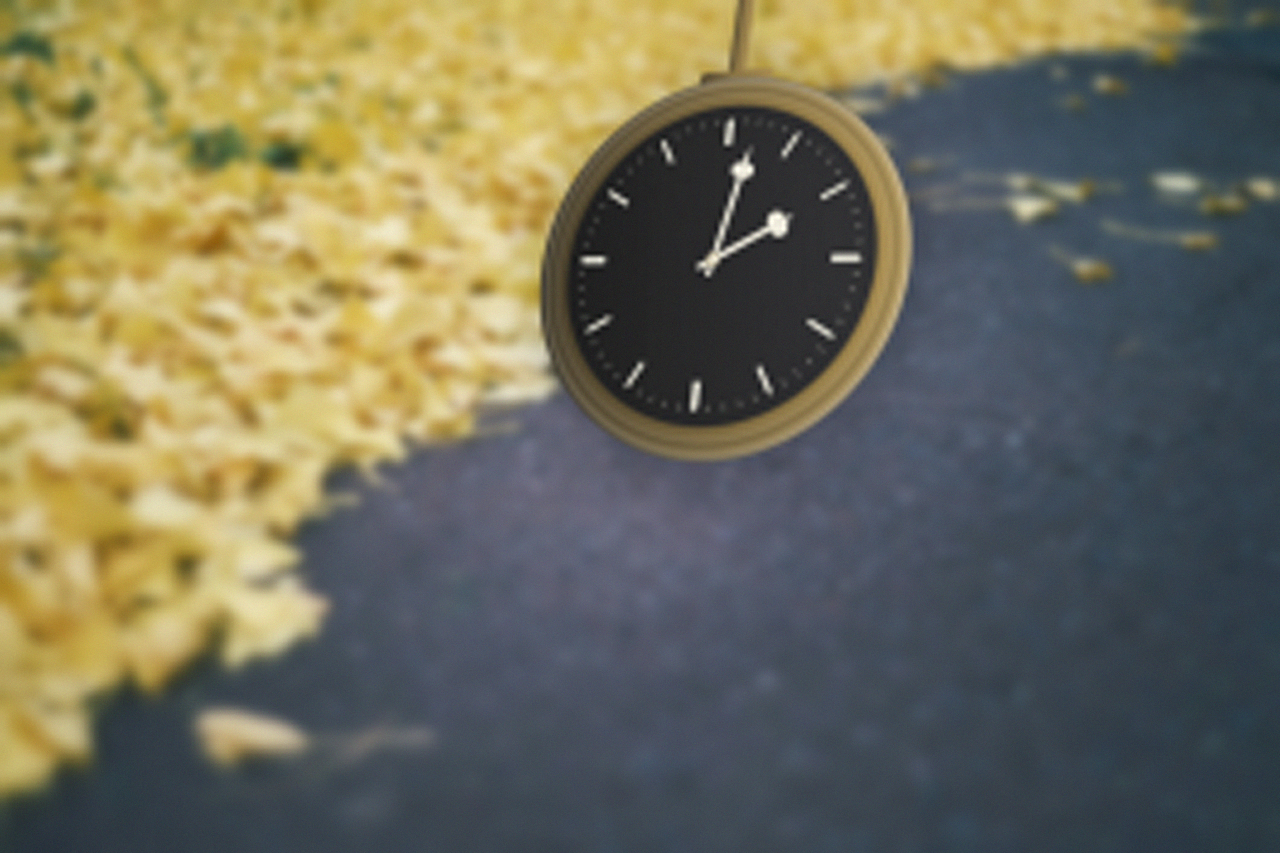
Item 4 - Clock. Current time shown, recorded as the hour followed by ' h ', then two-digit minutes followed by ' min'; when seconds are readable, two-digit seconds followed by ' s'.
2 h 02 min
